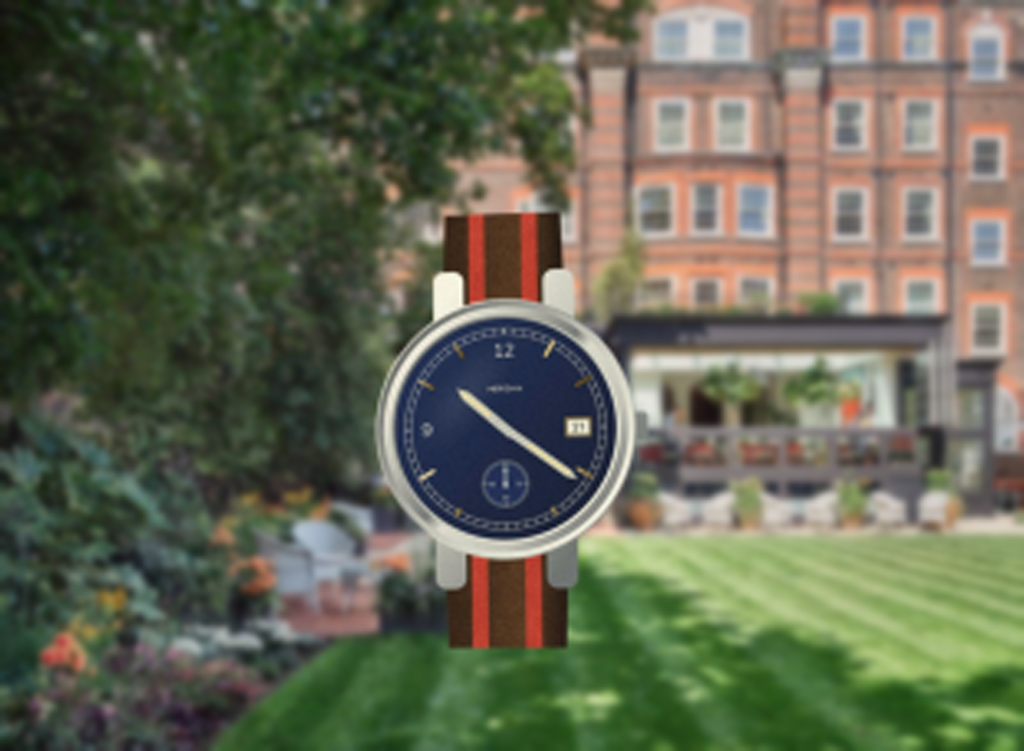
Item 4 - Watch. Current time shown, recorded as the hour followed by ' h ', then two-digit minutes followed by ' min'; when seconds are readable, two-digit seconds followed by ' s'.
10 h 21 min
